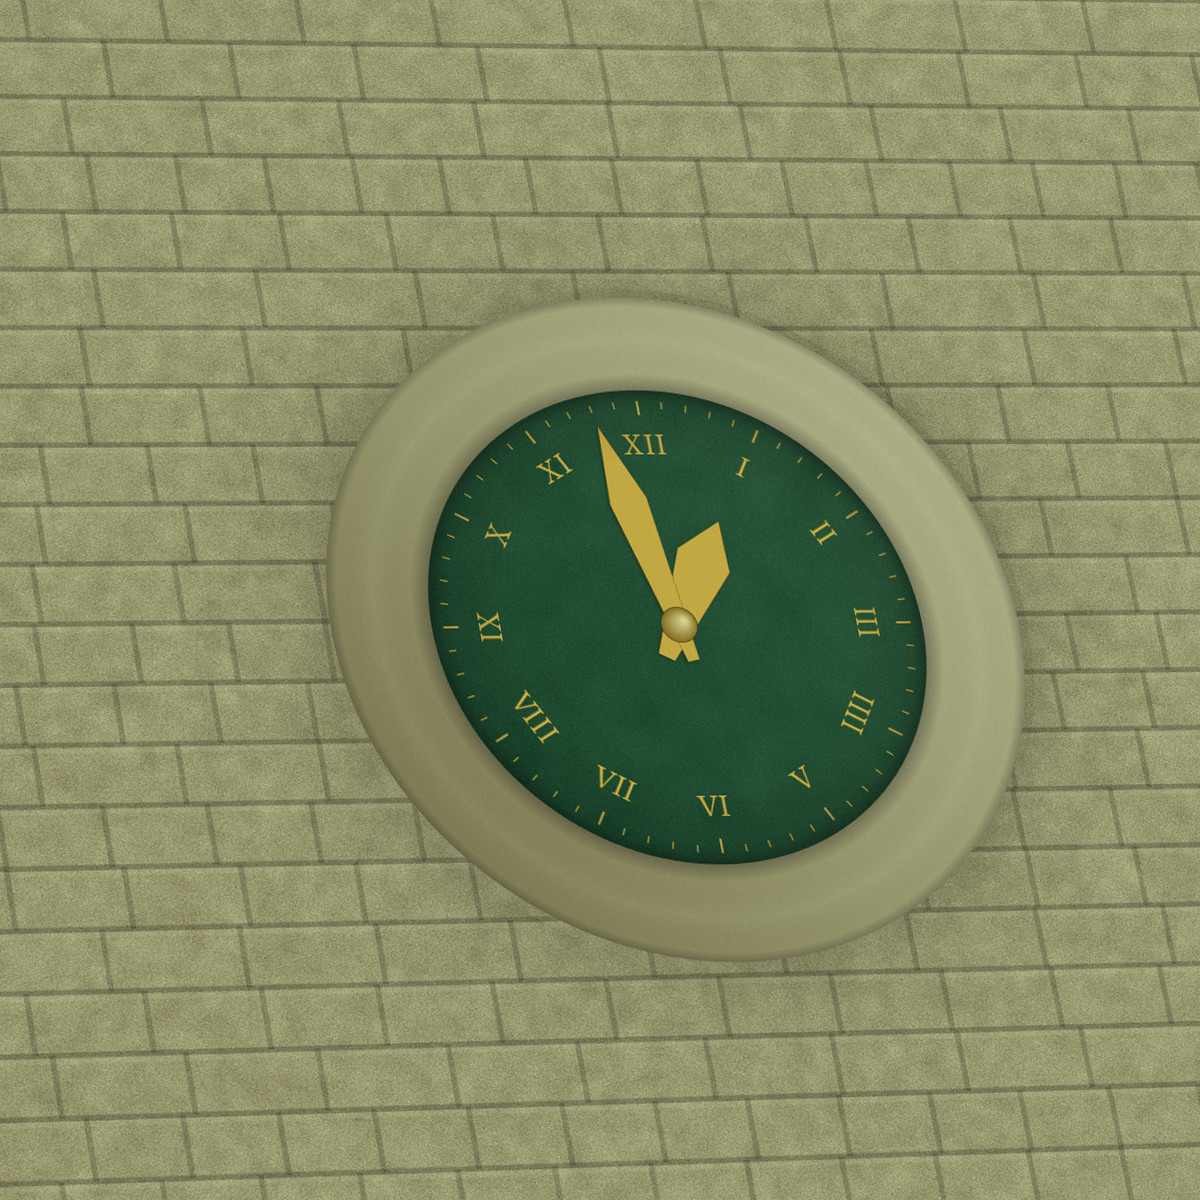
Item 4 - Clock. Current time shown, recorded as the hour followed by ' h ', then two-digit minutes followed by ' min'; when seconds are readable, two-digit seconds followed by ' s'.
12 h 58 min
